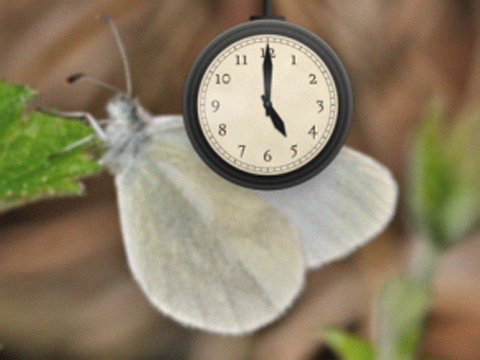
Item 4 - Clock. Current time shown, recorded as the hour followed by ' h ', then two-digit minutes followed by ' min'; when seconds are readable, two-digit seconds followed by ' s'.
5 h 00 min
